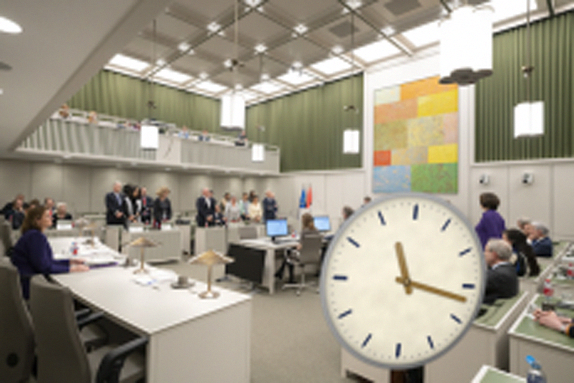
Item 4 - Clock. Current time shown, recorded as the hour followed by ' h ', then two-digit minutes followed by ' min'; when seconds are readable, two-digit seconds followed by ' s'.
11 h 17 min
